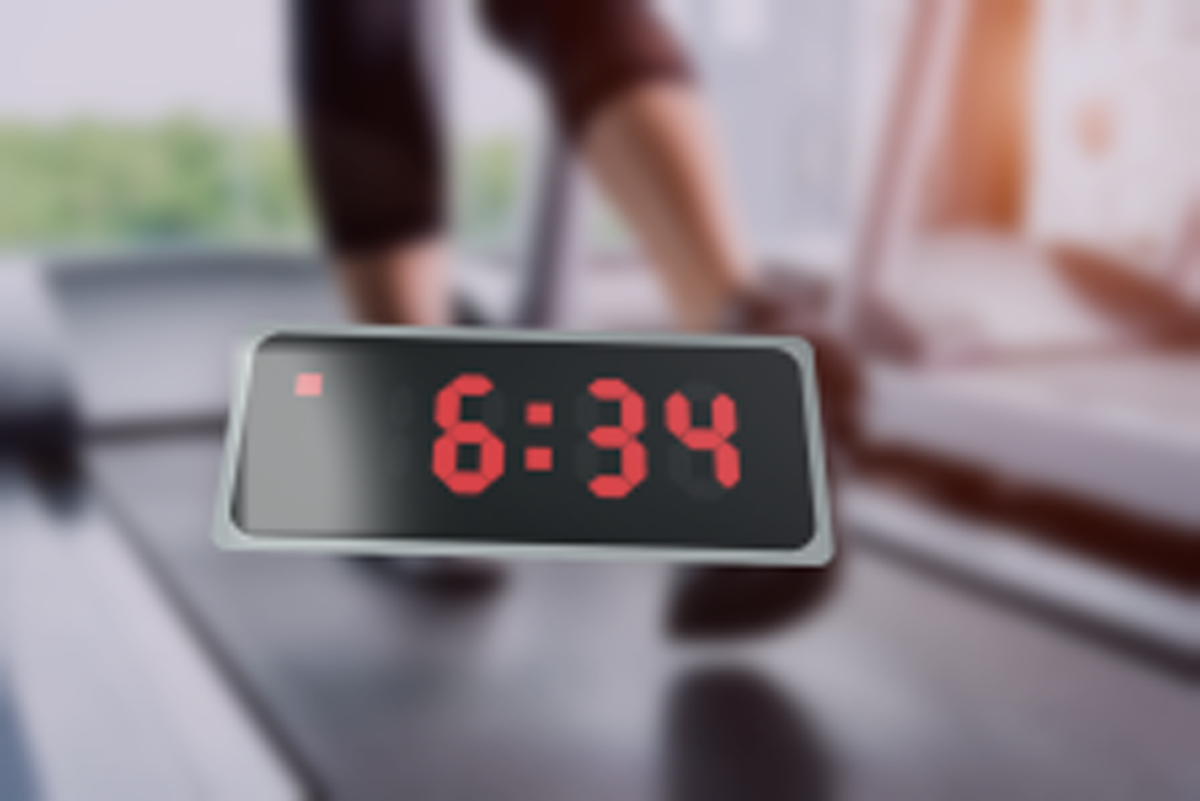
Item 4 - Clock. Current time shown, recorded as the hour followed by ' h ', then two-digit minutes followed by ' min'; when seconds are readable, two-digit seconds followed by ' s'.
6 h 34 min
